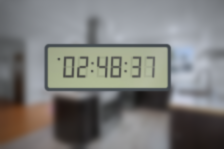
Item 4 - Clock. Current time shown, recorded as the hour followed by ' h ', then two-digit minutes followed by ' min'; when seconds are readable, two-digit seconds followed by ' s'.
2 h 48 min 37 s
